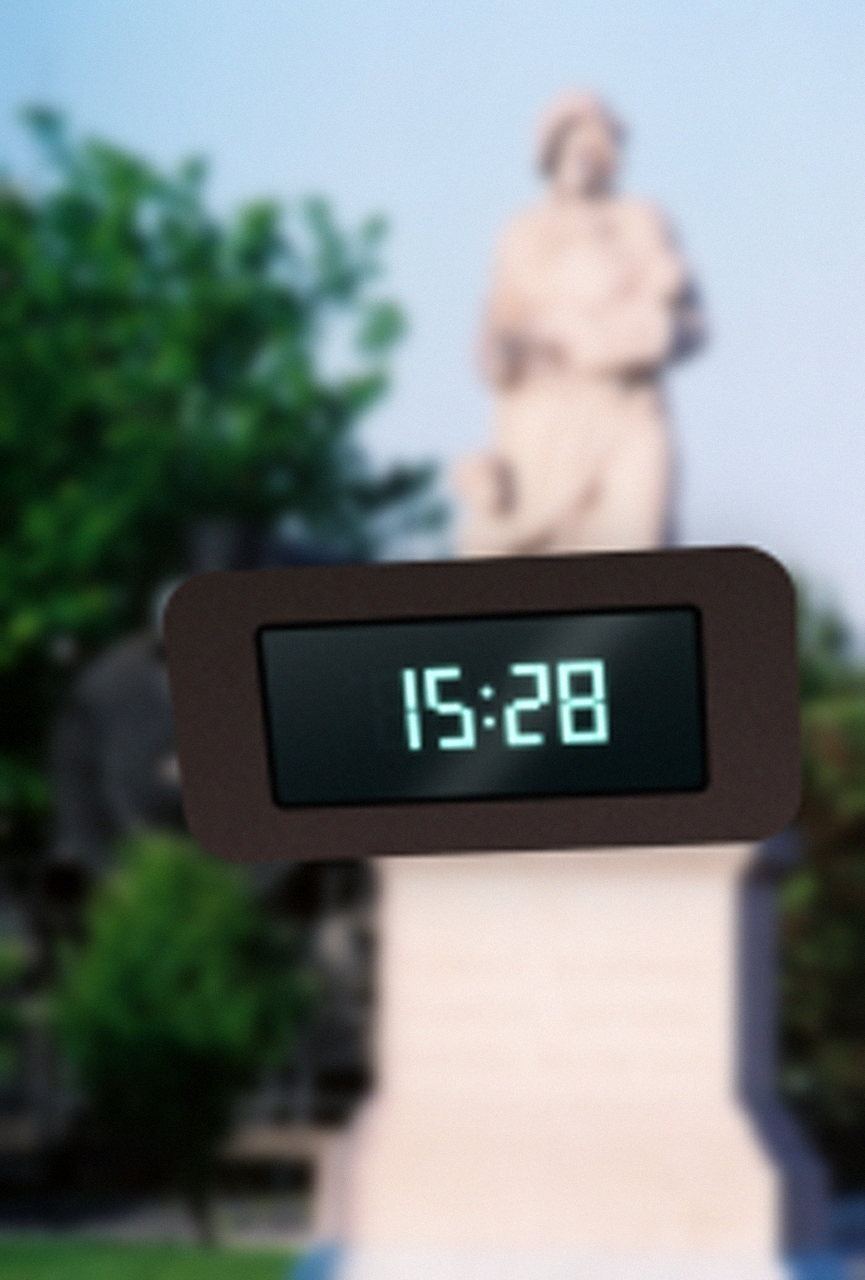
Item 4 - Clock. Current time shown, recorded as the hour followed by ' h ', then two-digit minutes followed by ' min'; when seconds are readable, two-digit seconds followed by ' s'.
15 h 28 min
